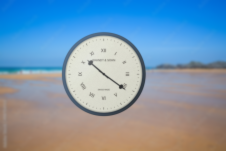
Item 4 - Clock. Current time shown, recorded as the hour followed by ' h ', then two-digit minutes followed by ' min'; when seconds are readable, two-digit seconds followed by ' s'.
10 h 21 min
